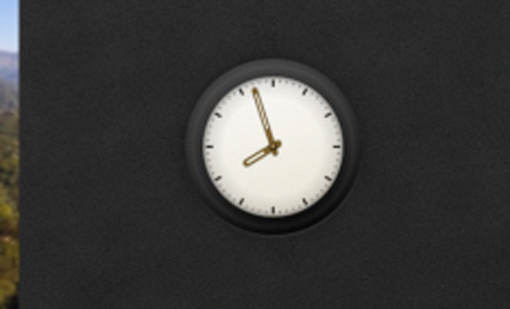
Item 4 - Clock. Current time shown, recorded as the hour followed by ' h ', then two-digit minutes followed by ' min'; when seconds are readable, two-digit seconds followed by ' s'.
7 h 57 min
